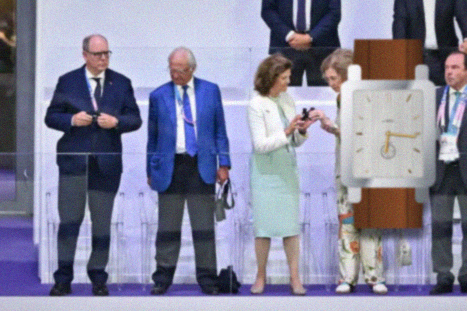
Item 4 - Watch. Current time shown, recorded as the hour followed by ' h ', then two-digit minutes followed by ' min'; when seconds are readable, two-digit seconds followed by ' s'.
6 h 16 min
